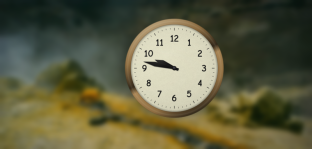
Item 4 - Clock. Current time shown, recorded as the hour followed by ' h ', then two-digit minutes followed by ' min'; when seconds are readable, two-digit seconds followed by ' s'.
9 h 47 min
